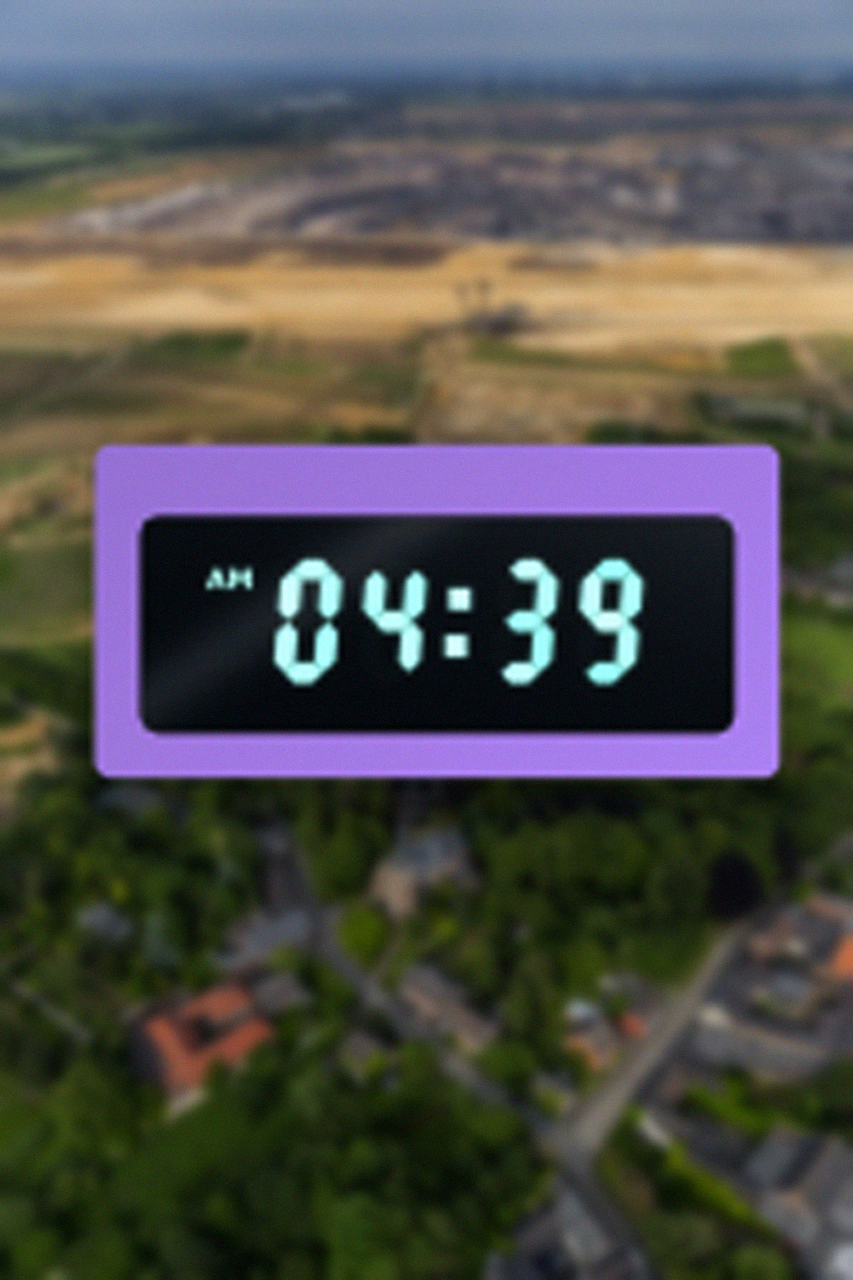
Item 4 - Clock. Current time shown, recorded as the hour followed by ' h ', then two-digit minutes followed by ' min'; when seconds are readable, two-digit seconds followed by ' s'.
4 h 39 min
